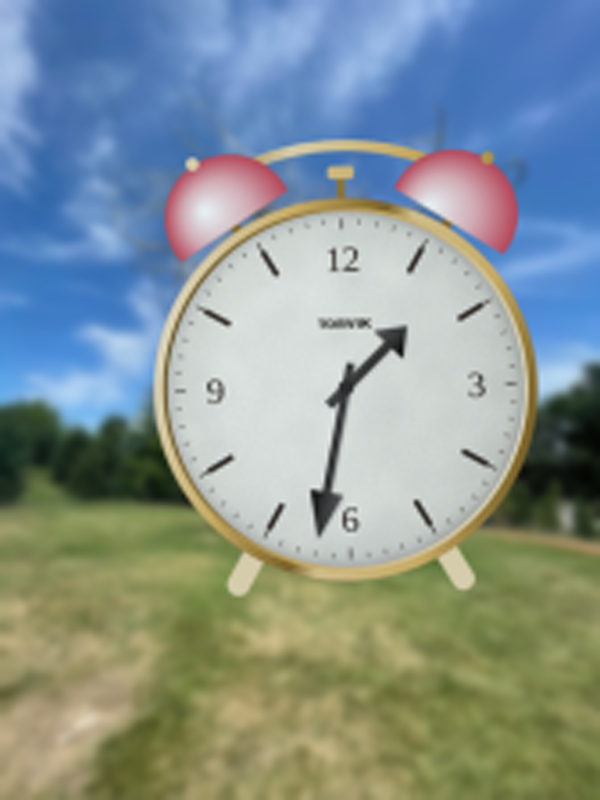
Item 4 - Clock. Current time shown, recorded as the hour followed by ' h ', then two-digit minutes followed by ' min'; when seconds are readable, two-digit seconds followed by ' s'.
1 h 32 min
